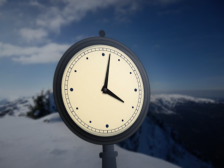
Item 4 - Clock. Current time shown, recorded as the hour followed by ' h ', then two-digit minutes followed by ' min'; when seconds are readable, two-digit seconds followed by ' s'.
4 h 02 min
